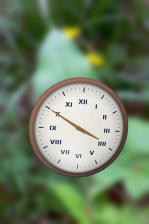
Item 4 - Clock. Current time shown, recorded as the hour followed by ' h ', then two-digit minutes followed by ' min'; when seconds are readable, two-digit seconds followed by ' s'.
3 h 50 min
